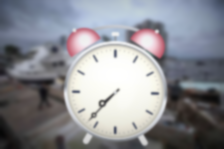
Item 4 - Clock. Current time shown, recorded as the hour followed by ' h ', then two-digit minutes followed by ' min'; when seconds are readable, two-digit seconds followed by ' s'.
7 h 37 min
